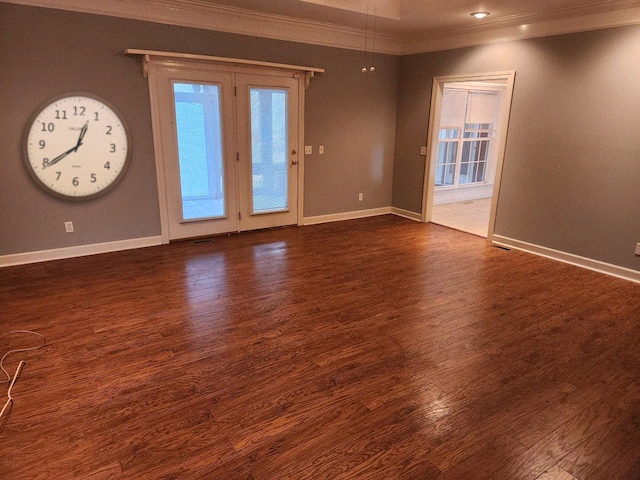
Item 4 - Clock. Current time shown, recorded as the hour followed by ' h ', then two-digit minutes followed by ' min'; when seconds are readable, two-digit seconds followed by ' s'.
12 h 39 min
